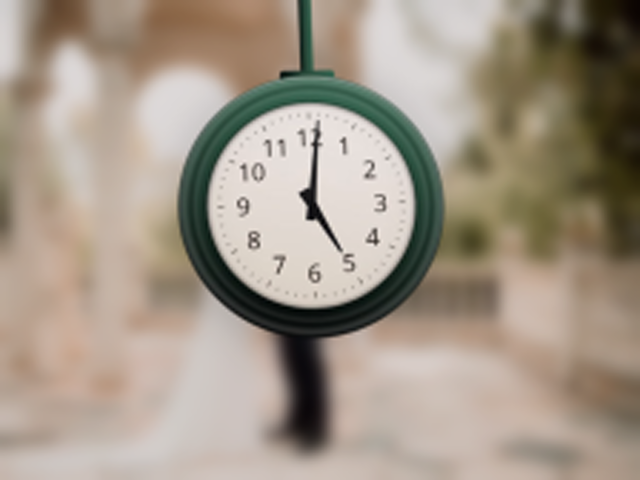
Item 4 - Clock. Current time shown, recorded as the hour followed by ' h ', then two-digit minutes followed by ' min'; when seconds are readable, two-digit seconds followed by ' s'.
5 h 01 min
